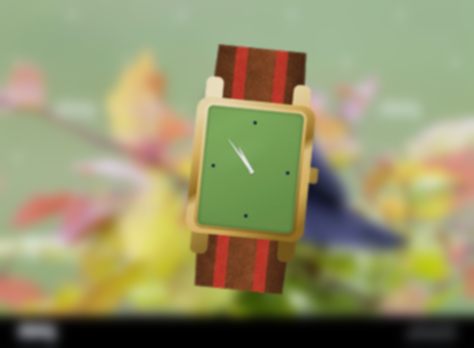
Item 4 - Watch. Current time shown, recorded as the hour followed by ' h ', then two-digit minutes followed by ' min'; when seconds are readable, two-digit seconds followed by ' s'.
10 h 53 min
